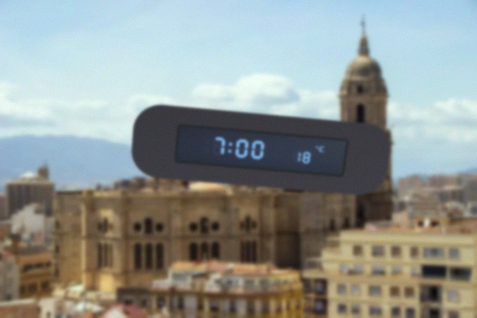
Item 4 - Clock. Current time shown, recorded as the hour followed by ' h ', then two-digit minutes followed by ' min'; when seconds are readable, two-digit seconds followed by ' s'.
7 h 00 min
